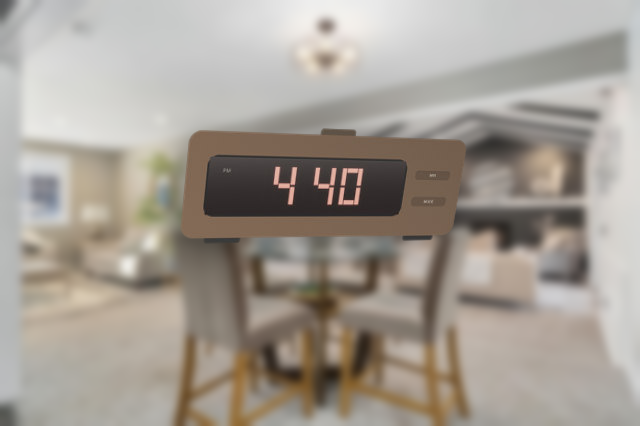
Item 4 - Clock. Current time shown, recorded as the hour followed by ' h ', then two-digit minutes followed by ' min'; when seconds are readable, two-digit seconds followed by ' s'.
4 h 40 min
